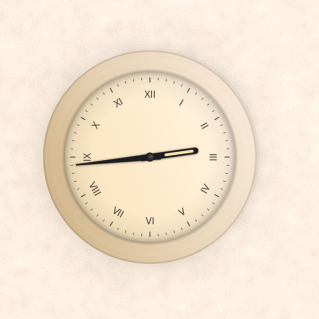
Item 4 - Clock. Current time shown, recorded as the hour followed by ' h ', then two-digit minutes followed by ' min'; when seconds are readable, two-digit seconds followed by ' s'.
2 h 44 min
